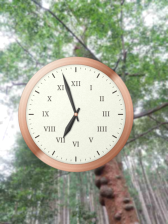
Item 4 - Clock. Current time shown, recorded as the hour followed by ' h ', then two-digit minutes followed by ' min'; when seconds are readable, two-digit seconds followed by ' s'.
6 h 57 min
